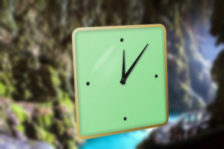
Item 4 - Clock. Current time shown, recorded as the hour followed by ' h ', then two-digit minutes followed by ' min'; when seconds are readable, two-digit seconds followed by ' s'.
12 h 07 min
